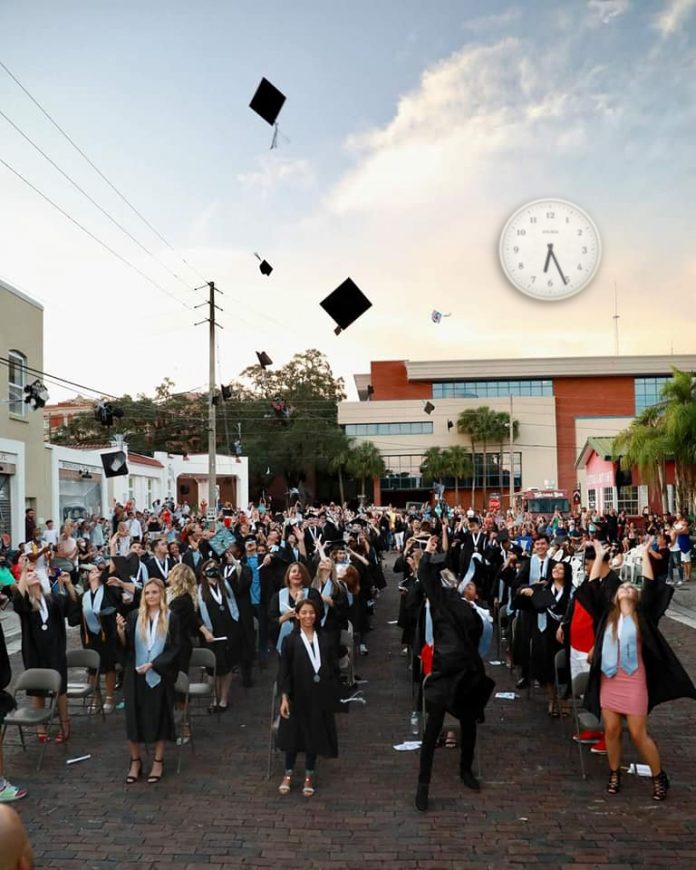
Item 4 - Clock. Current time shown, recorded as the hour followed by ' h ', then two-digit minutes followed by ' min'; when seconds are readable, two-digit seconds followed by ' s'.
6 h 26 min
